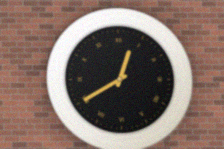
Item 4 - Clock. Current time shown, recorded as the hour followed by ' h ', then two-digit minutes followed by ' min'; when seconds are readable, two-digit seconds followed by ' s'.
12 h 40 min
